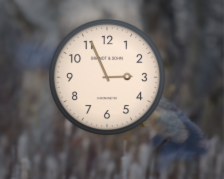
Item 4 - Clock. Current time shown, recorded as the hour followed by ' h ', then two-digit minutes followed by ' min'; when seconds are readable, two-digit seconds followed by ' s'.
2 h 56 min
